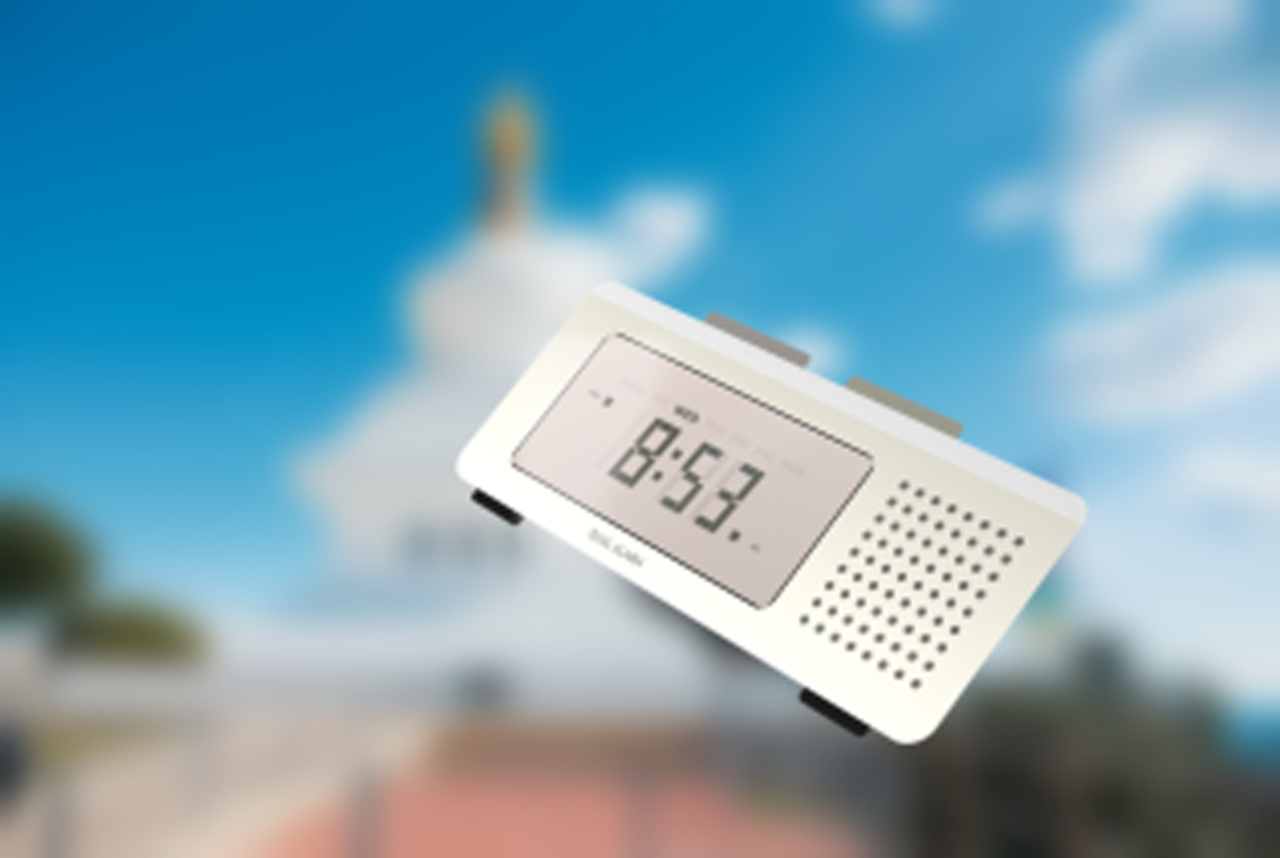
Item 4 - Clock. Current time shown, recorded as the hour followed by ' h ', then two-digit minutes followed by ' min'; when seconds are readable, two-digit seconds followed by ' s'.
8 h 53 min
